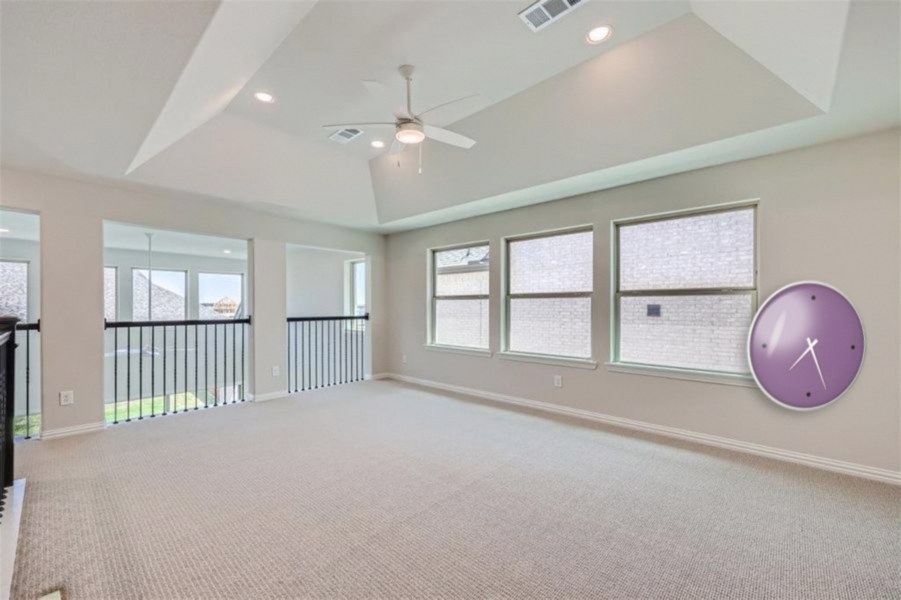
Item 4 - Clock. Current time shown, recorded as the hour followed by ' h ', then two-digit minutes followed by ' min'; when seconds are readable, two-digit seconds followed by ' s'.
7 h 26 min
